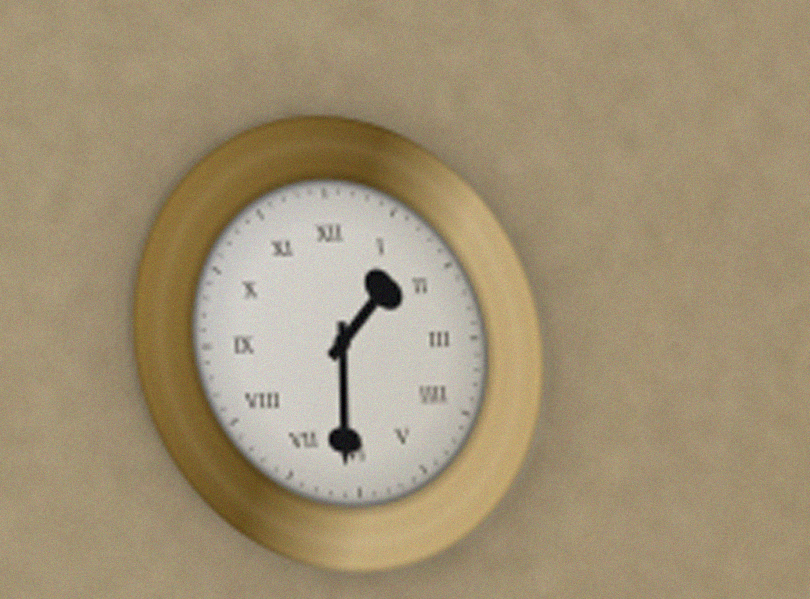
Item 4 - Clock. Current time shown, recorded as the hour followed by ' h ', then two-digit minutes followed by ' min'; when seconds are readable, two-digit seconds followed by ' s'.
1 h 31 min
